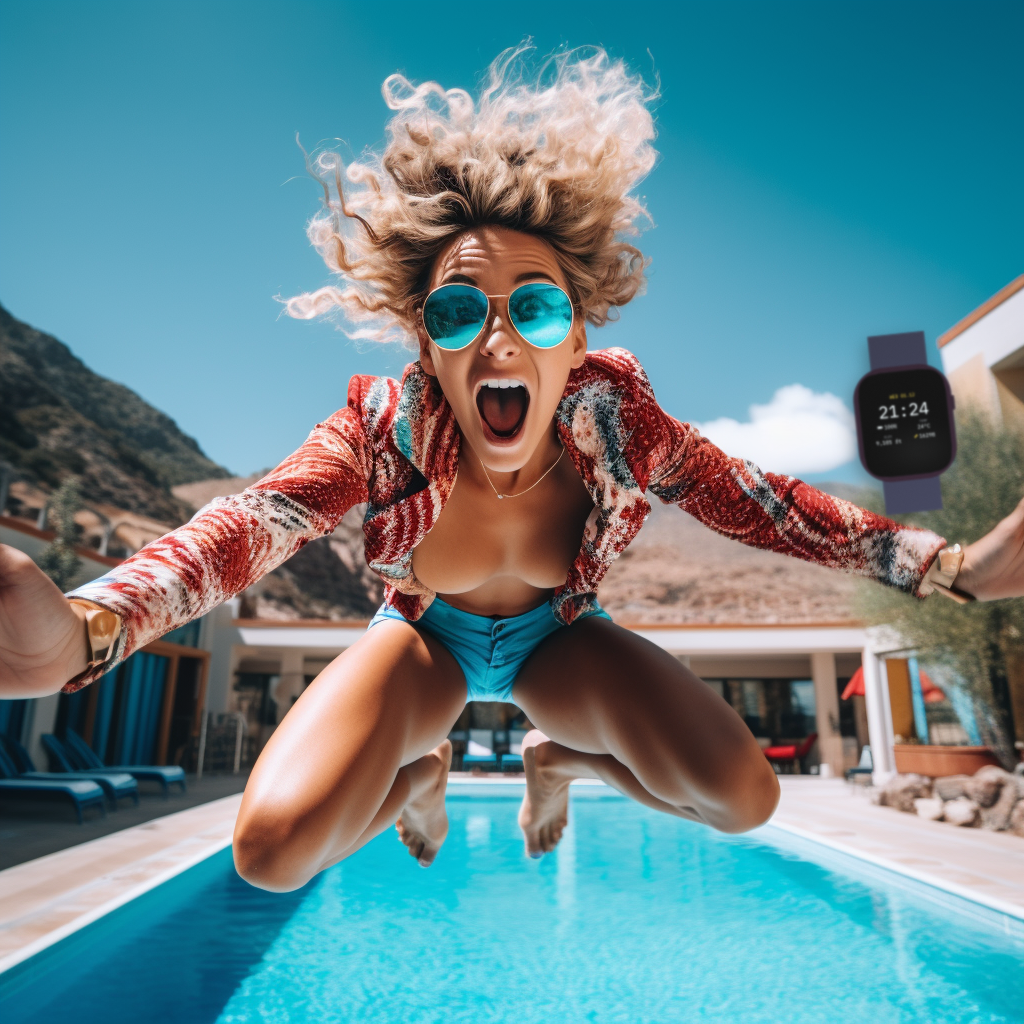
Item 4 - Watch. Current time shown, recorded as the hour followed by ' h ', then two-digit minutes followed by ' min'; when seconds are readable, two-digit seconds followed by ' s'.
21 h 24 min
